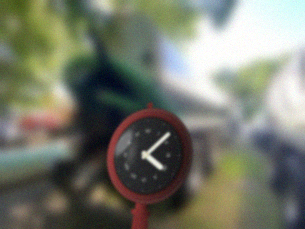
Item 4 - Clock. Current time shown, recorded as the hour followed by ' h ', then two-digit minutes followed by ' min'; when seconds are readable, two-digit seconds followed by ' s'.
4 h 08 min
